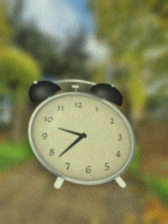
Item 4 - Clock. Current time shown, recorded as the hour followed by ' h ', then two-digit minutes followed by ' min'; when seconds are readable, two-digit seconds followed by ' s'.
9 h 38 min
